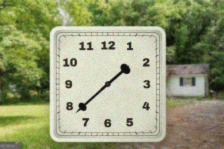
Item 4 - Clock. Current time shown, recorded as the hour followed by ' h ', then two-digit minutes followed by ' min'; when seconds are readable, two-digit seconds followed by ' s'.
1 h 38 min
